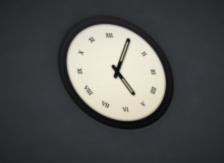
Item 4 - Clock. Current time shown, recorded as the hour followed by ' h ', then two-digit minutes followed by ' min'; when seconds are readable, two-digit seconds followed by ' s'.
5 h 05 min
